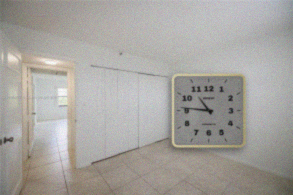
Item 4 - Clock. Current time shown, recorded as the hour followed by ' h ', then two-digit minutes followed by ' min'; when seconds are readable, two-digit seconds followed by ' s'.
10 h 46 min
